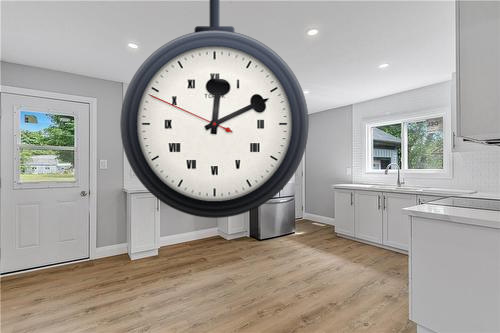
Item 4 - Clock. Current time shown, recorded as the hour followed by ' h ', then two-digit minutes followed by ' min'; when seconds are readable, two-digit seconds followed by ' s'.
12 h 10 min 49 s
